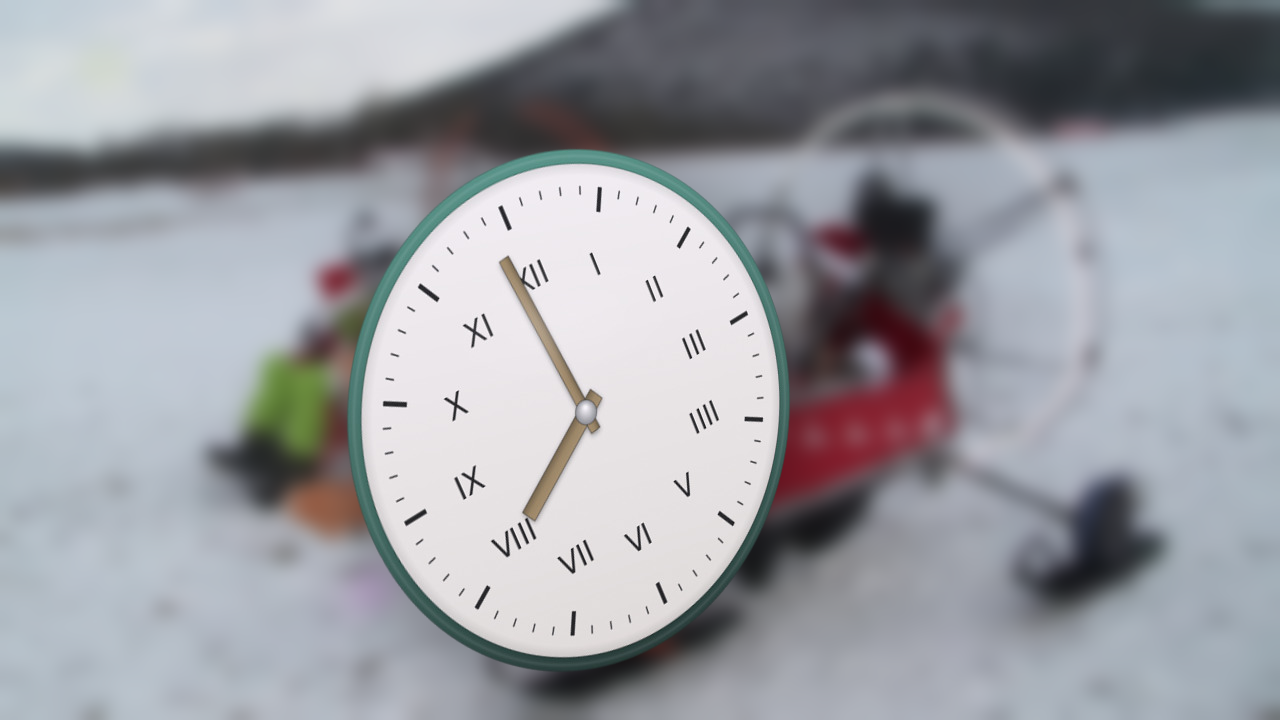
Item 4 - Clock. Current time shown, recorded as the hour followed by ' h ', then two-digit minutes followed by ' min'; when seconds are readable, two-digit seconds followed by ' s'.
7 h 59 min
